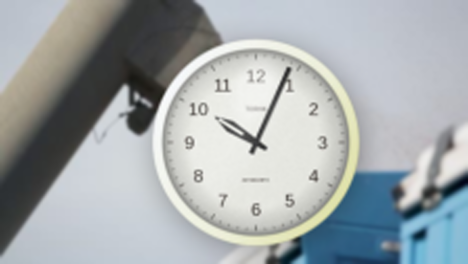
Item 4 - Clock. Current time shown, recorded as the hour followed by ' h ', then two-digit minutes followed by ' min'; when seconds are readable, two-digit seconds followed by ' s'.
10 h 04 min
